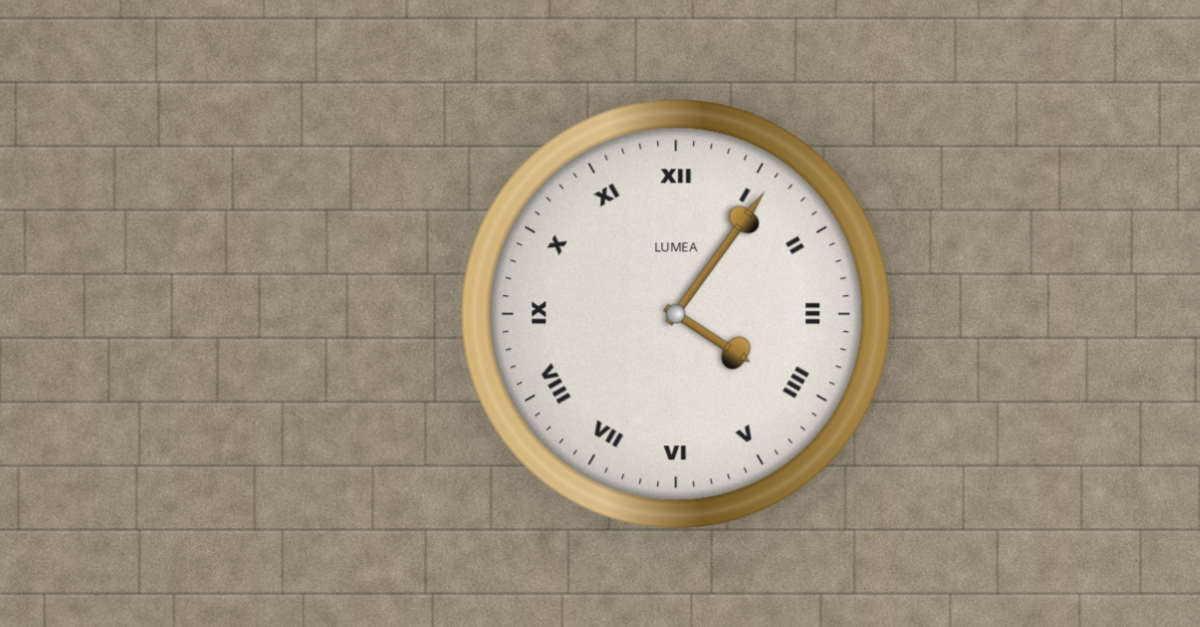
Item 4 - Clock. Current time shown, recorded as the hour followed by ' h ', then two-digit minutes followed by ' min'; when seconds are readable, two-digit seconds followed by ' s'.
4 h 06 min
